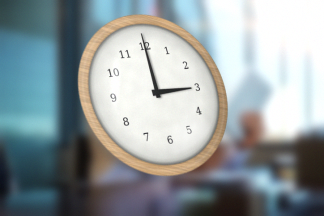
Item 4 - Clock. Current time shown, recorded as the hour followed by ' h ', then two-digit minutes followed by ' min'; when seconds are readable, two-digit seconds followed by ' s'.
3 h 00 min
